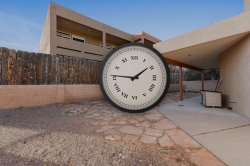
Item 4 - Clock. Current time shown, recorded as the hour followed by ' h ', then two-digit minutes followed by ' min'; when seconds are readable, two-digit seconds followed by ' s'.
1 h 46 min
